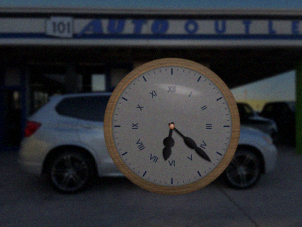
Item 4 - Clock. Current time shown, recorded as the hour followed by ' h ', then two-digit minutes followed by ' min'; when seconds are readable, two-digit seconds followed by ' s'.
6 h 22 min
